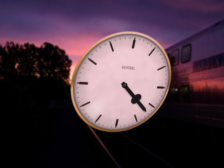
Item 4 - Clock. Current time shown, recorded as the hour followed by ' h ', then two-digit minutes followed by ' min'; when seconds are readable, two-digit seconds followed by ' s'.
4 h 22 min
